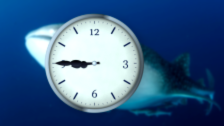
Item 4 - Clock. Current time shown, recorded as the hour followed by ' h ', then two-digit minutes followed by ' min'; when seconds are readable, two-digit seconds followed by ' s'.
8 h 45 min
